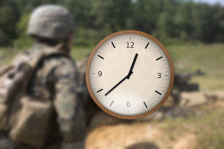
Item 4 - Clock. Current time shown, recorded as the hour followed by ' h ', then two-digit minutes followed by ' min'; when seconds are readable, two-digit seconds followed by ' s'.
12 h 38 min
